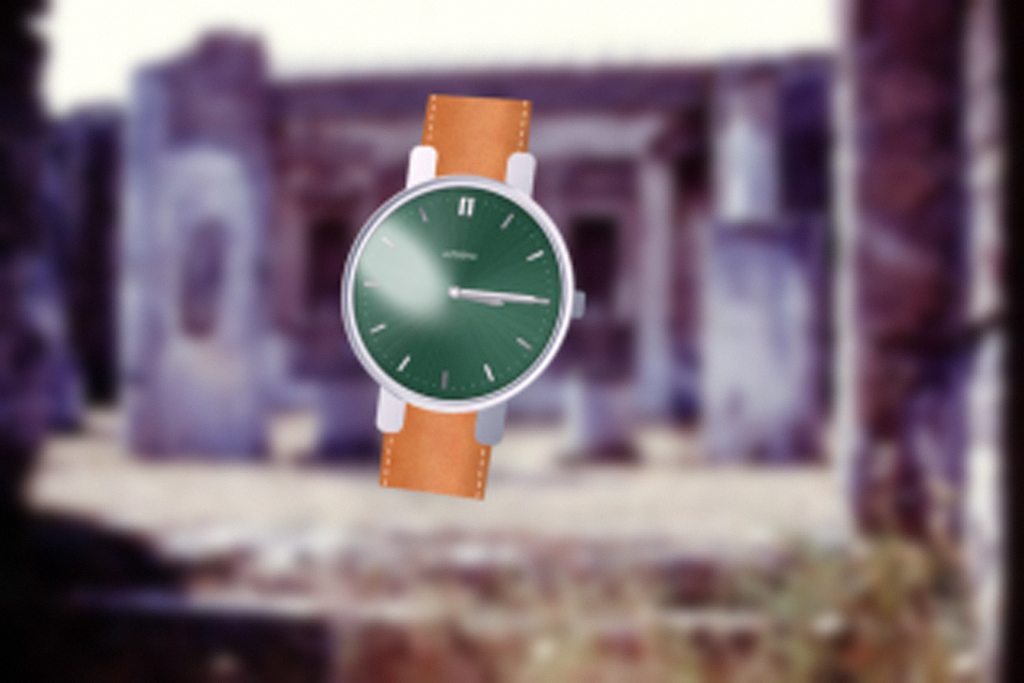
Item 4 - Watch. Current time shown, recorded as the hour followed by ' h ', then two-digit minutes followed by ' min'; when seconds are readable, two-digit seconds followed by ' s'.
3 h 15 min
